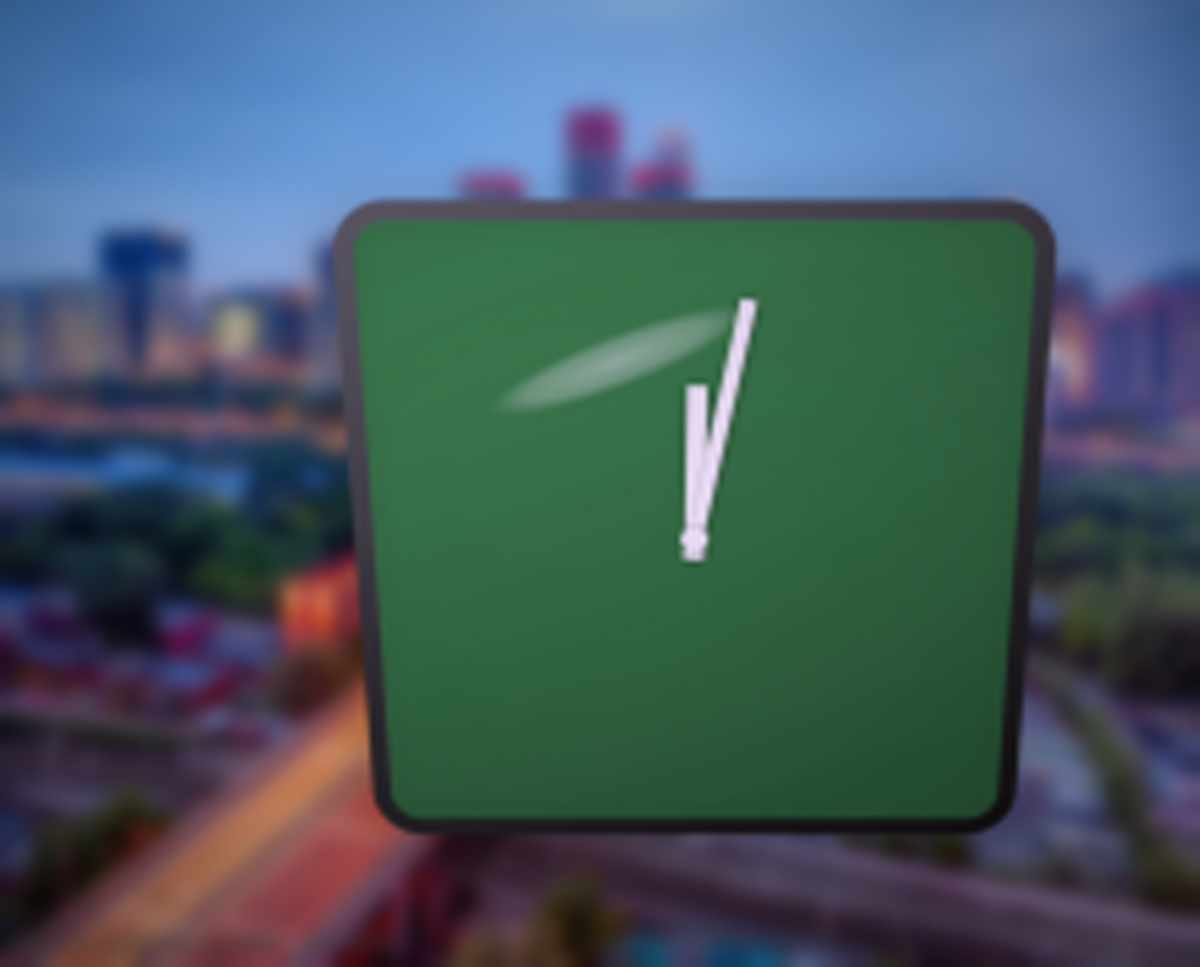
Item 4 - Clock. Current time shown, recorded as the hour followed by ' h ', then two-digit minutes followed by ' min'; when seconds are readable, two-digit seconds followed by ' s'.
12 h 02 min
